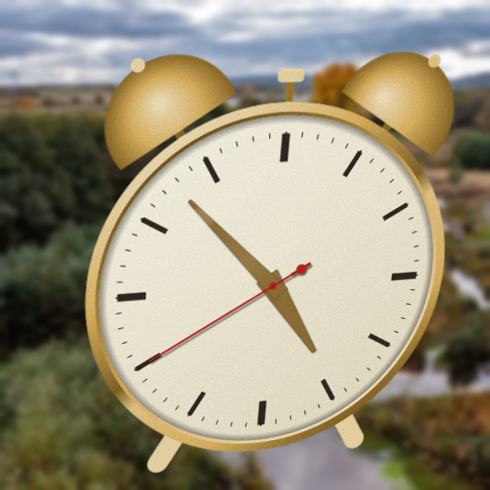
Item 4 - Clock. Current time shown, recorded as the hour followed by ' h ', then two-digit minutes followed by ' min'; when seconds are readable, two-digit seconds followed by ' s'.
4 h 52 min 40 s
